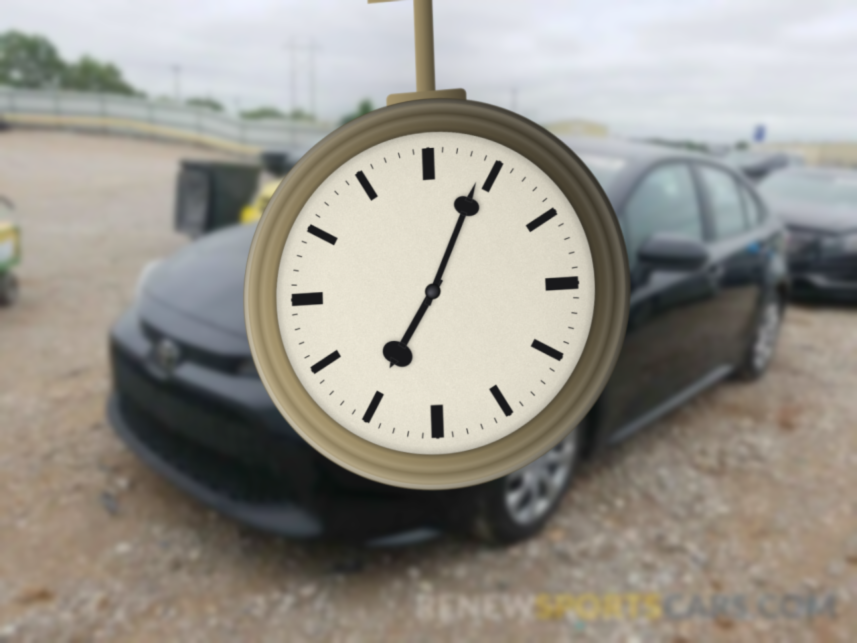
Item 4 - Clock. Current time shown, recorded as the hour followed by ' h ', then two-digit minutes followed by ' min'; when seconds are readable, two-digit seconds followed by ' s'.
7 h 04 min
